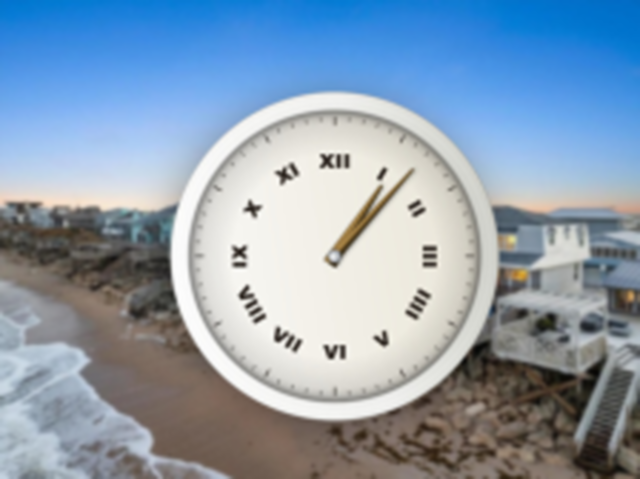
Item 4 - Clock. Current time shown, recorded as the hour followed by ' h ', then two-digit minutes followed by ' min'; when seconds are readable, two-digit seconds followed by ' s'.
1 h 07 min
